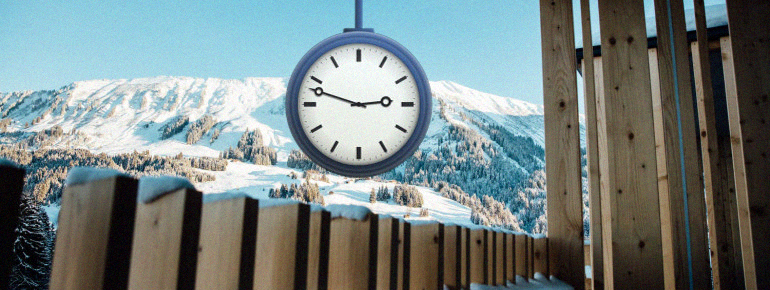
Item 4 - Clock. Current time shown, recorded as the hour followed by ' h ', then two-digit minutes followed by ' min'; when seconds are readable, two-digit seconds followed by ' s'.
2 h 48 min
